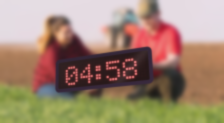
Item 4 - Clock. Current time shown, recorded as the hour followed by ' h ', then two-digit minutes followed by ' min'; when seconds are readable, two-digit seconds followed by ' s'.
4 h 58 min
